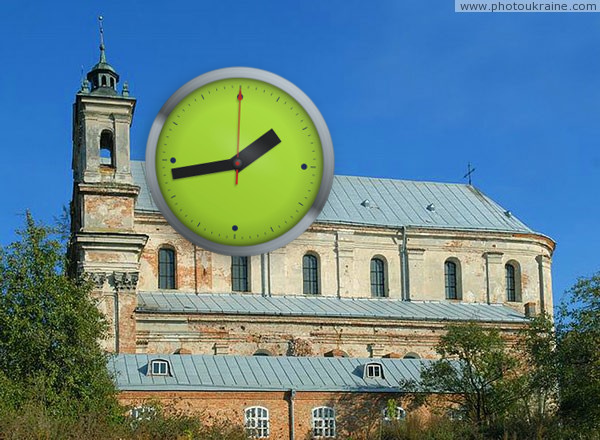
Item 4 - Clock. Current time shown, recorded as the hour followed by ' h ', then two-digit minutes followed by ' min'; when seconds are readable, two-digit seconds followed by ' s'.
1 h 43 min 00 s
